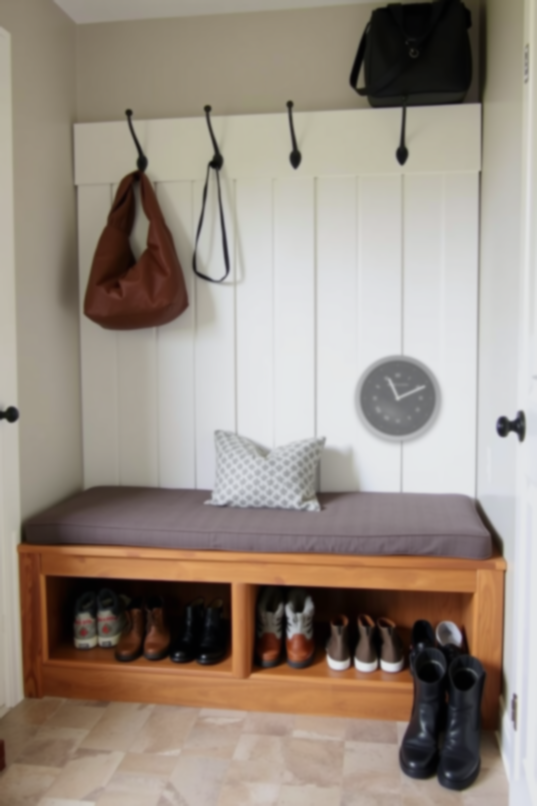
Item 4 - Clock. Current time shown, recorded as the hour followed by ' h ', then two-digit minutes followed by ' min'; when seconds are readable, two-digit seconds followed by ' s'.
11 h 11 min
